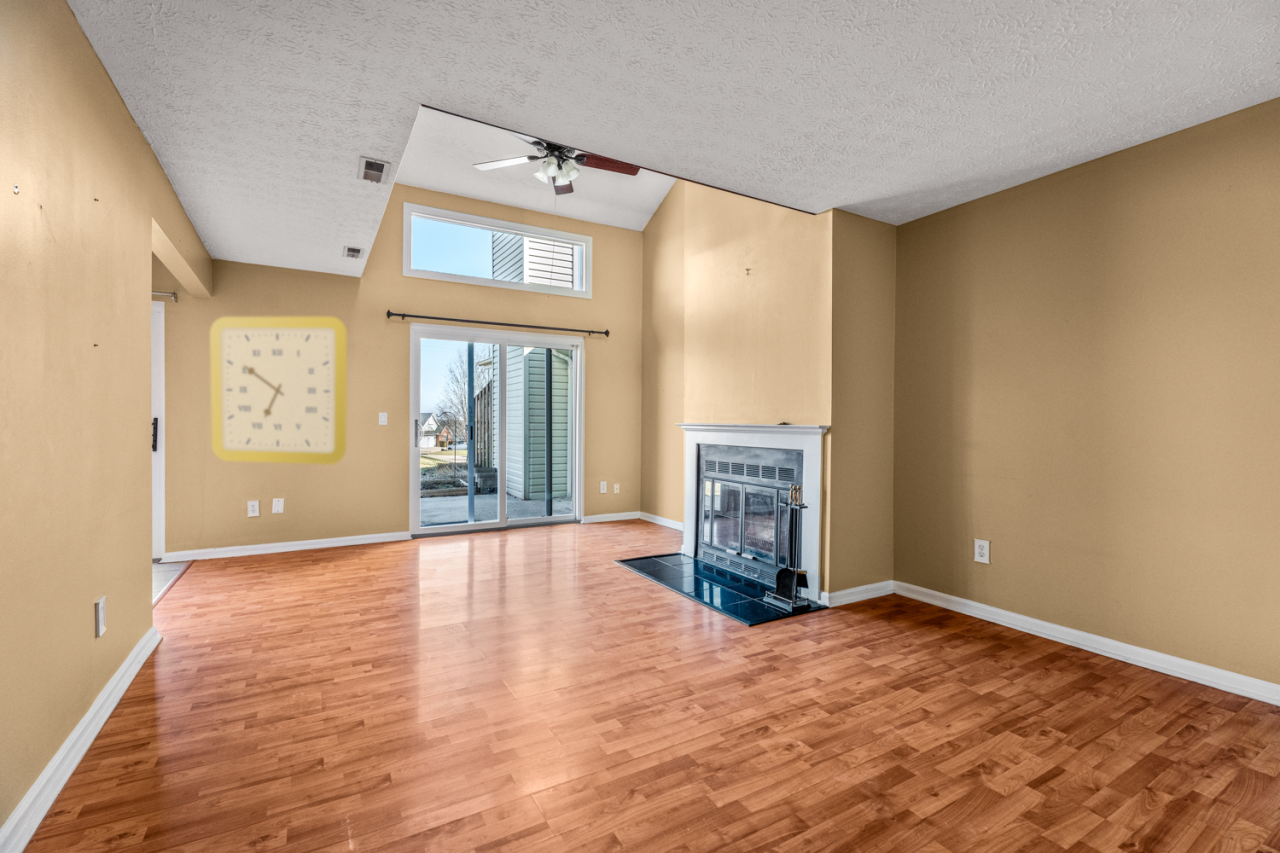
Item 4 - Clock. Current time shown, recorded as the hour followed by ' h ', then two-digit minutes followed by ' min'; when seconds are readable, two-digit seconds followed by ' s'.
6 h 51 min
